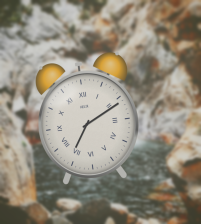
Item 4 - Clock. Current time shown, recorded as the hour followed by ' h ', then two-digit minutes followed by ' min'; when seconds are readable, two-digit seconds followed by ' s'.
7 h 11 min
